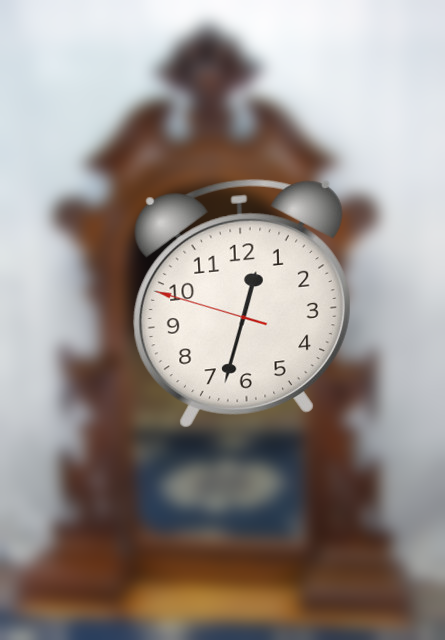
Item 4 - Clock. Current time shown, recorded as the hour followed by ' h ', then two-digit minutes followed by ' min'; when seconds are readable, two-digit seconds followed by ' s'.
12 h 32 min 49 s
